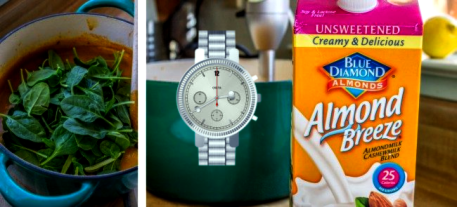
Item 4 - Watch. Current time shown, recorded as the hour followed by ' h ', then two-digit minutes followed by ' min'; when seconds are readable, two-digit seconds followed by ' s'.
2 h 40 min
